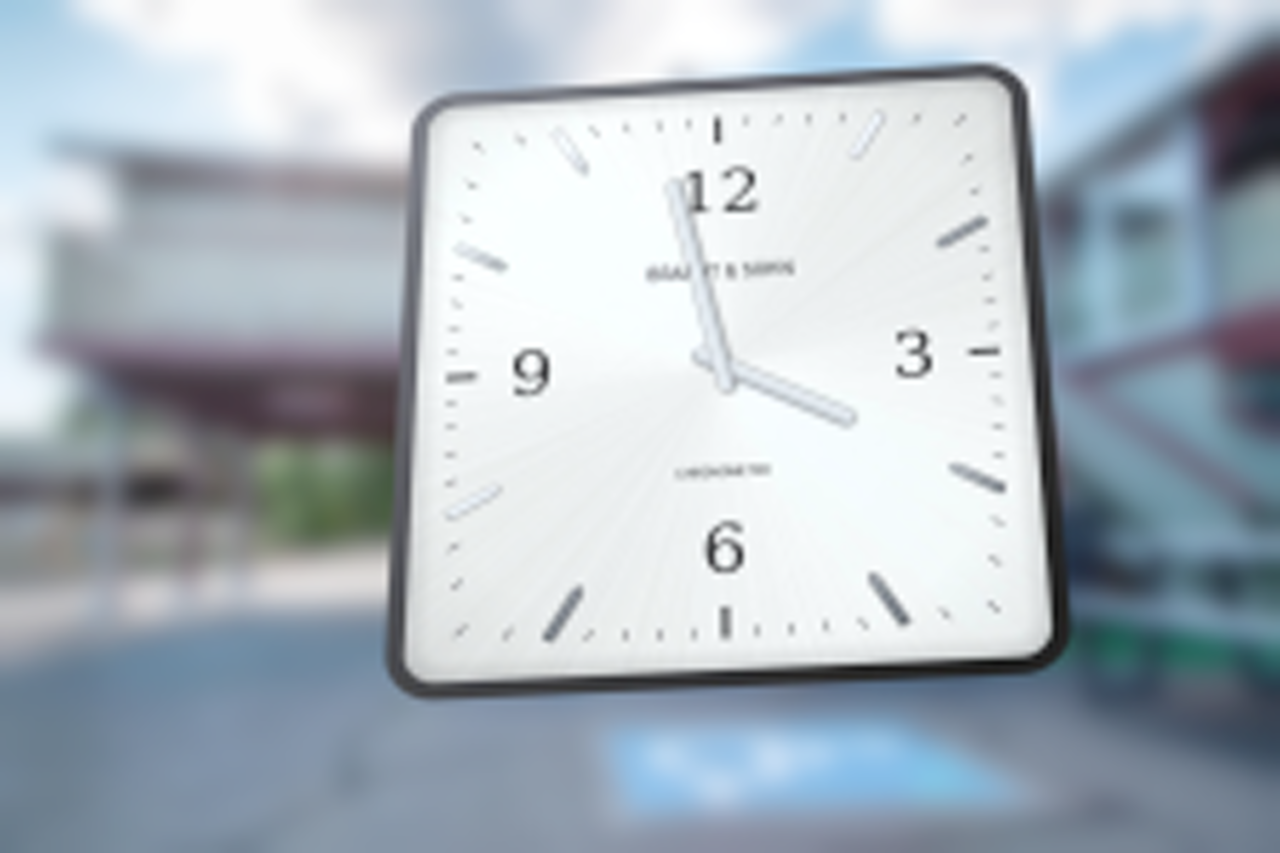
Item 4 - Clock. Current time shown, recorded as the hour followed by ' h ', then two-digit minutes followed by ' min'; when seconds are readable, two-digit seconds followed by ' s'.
3 h 58 min
